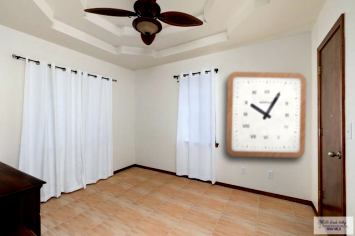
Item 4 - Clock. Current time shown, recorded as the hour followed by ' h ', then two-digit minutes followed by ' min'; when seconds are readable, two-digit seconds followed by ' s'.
10 h 05 min
